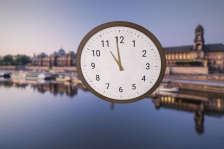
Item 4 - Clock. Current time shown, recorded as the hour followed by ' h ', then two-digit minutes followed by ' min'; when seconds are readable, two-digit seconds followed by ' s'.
10 h 59 min
